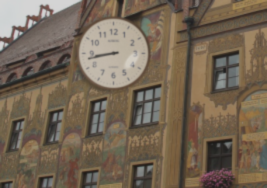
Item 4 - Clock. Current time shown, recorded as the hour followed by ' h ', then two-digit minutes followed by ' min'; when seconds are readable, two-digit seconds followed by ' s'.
8 h 43 min
